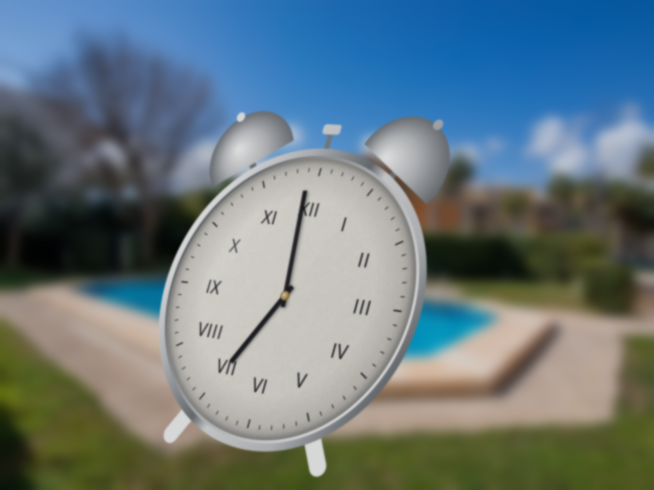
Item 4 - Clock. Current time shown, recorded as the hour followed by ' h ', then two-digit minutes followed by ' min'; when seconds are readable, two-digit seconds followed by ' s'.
6 h 59 min
